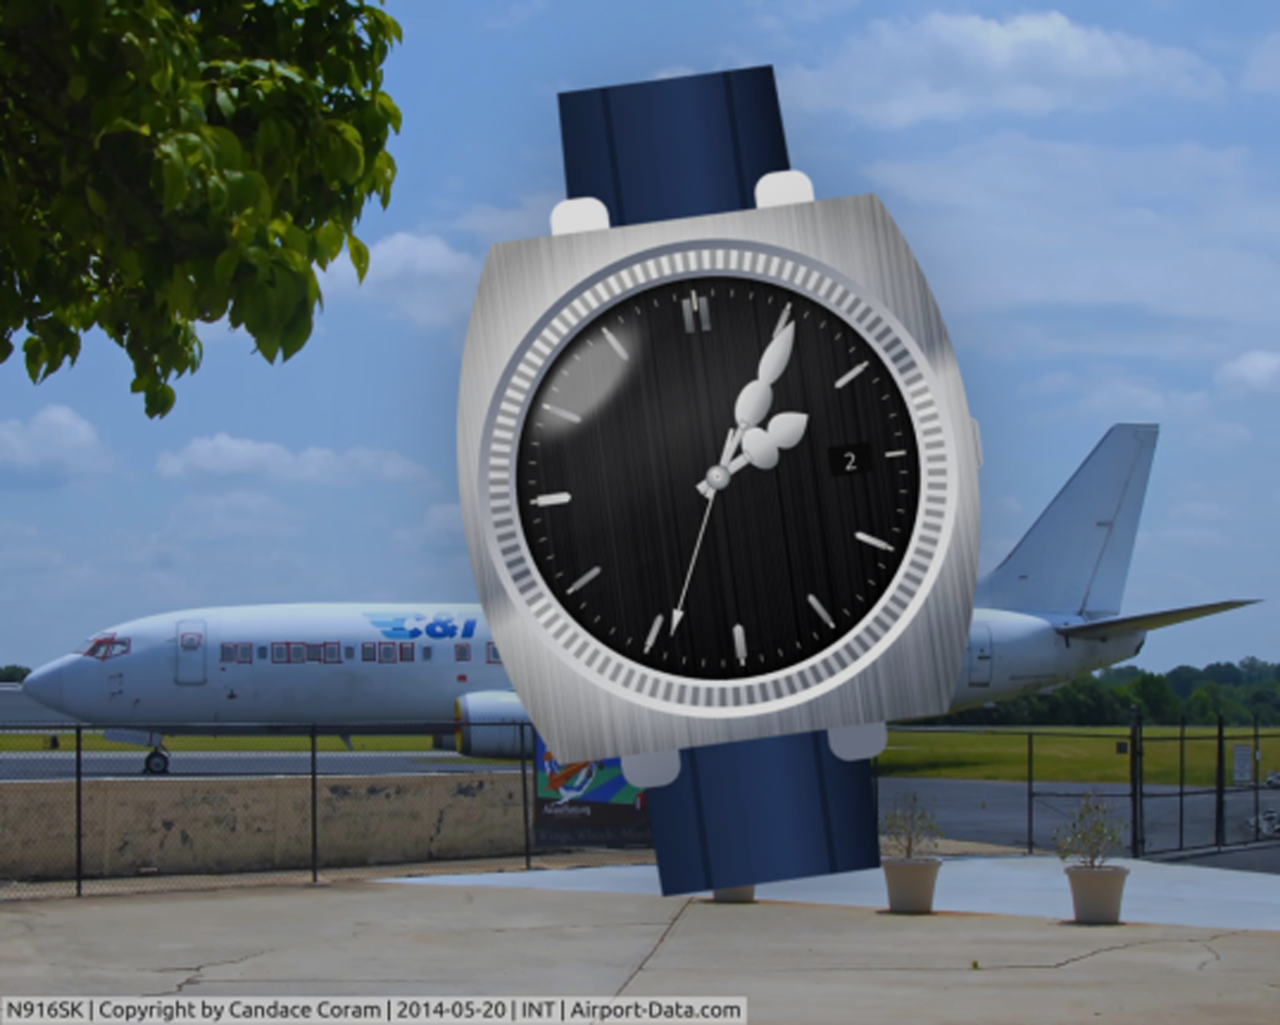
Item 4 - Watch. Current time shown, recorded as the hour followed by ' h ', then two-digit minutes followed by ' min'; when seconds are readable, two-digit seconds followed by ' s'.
2 h 05 min 34 s
